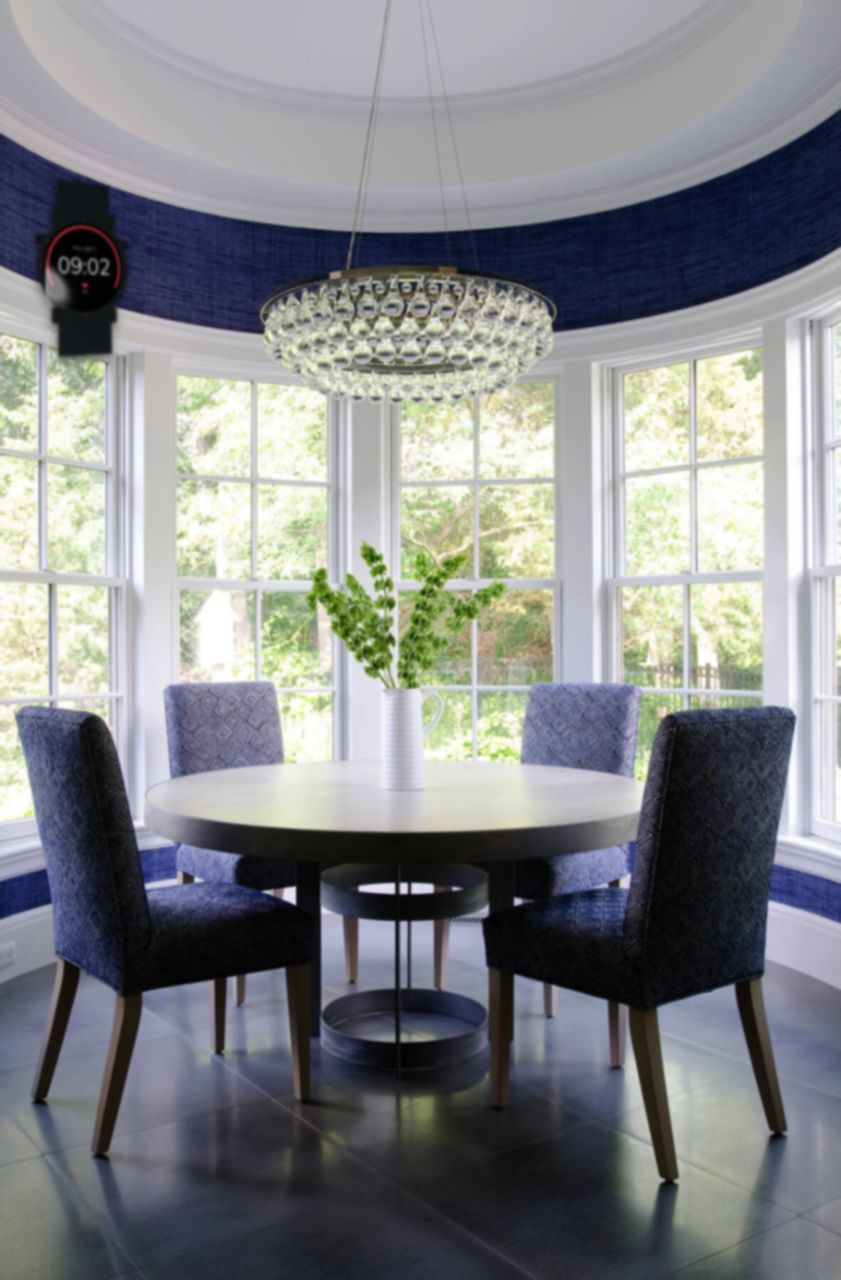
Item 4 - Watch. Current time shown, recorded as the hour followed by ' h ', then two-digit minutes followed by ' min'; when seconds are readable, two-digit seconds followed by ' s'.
9 h 02 min
